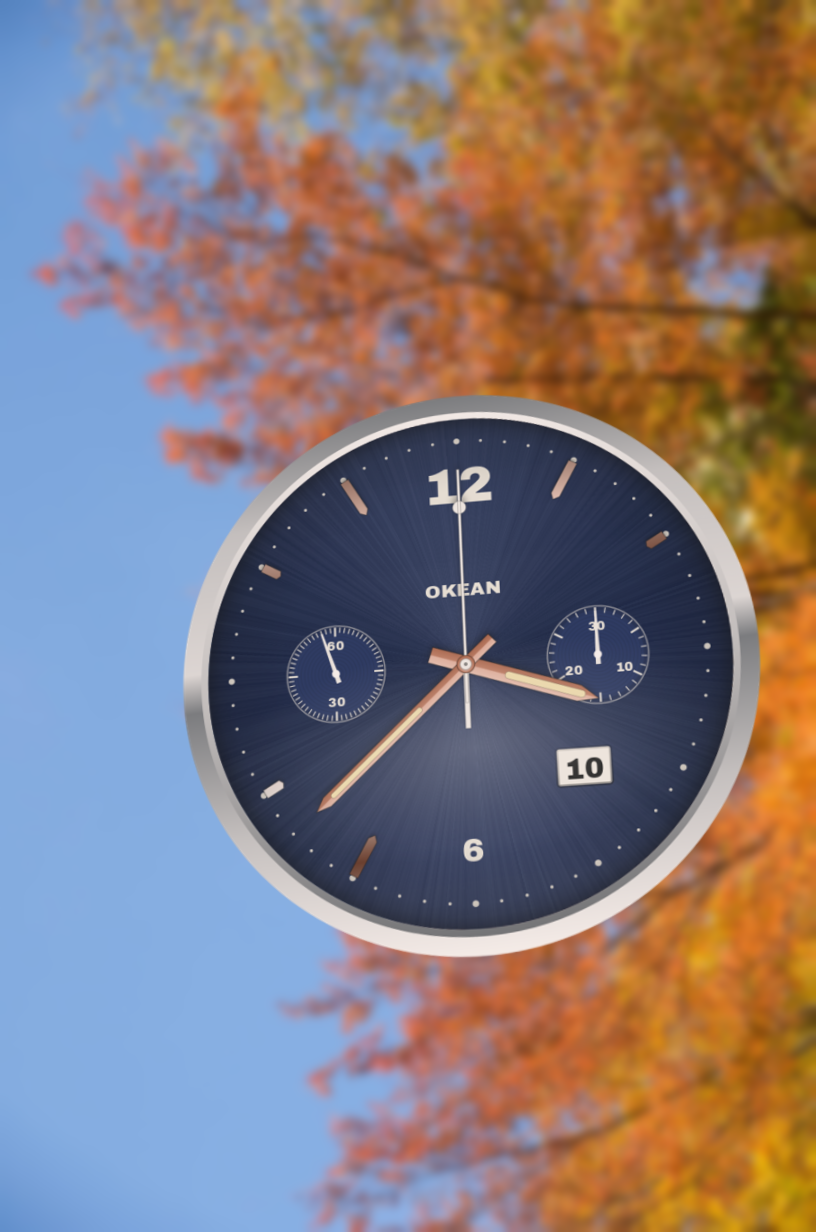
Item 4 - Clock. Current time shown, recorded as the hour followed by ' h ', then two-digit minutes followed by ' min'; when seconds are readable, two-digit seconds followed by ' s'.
3 h 37 min 57 s
